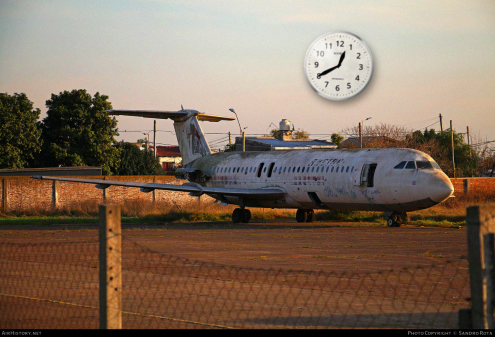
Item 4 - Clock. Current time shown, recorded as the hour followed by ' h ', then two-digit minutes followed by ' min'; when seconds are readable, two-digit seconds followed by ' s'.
12 h 40 min
